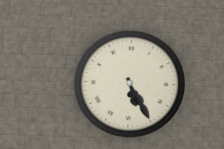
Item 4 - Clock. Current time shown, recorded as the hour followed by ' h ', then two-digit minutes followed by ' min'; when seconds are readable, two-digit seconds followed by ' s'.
5 h 25 min
